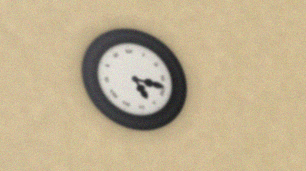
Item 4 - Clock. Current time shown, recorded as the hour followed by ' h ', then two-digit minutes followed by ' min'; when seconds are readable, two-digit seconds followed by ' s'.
5 h 18 min
